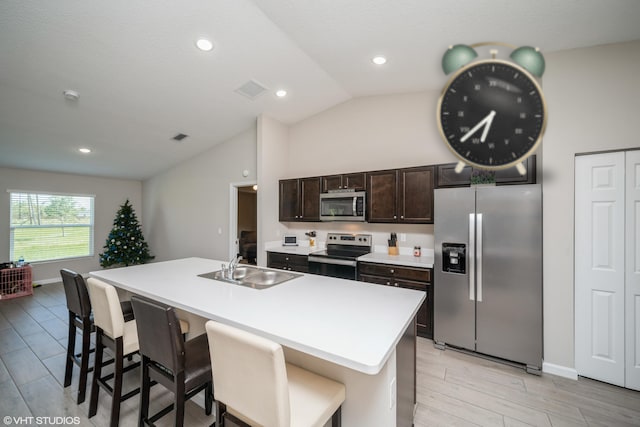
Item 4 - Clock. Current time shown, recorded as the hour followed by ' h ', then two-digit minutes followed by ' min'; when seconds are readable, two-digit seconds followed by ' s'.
6 h 38 min
